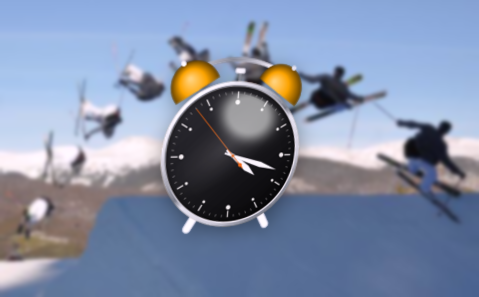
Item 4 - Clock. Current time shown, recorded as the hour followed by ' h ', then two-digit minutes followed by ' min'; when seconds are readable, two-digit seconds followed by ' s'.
4 h 17 min 53 s
